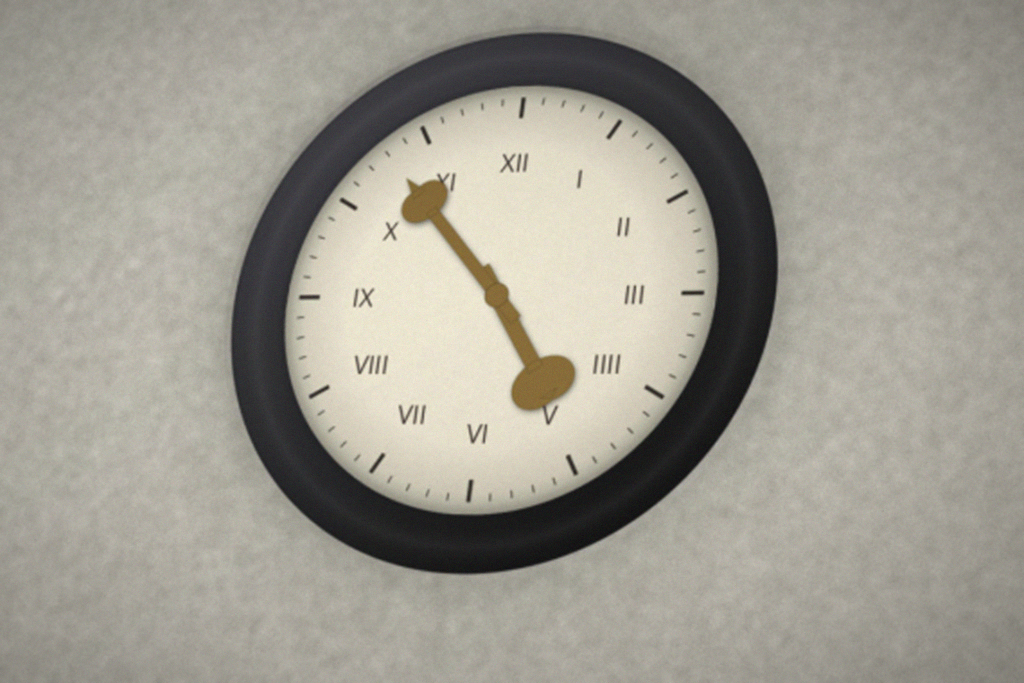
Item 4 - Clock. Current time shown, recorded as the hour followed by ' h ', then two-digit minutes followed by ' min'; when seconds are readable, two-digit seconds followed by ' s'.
4 h 53 min
